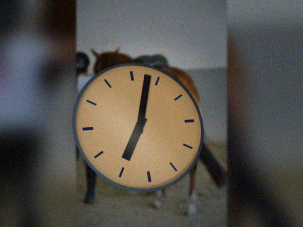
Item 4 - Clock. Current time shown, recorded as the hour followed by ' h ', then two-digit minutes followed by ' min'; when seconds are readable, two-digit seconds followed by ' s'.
7 h 03 min
